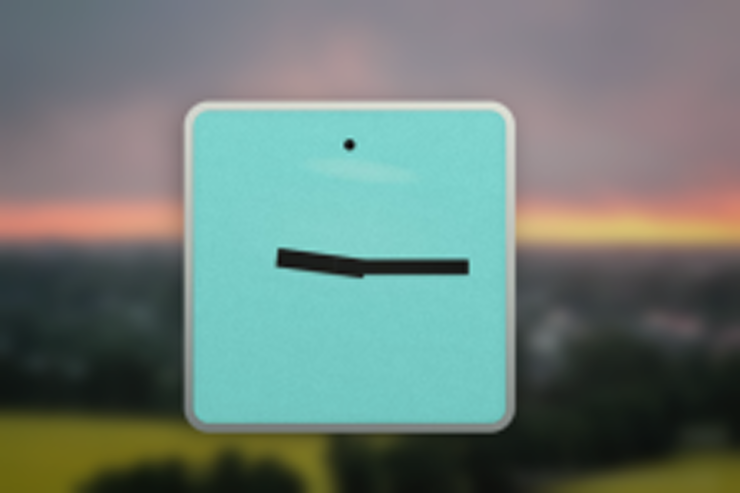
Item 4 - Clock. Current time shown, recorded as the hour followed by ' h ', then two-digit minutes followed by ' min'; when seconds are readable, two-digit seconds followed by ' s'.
9 h 15 min
